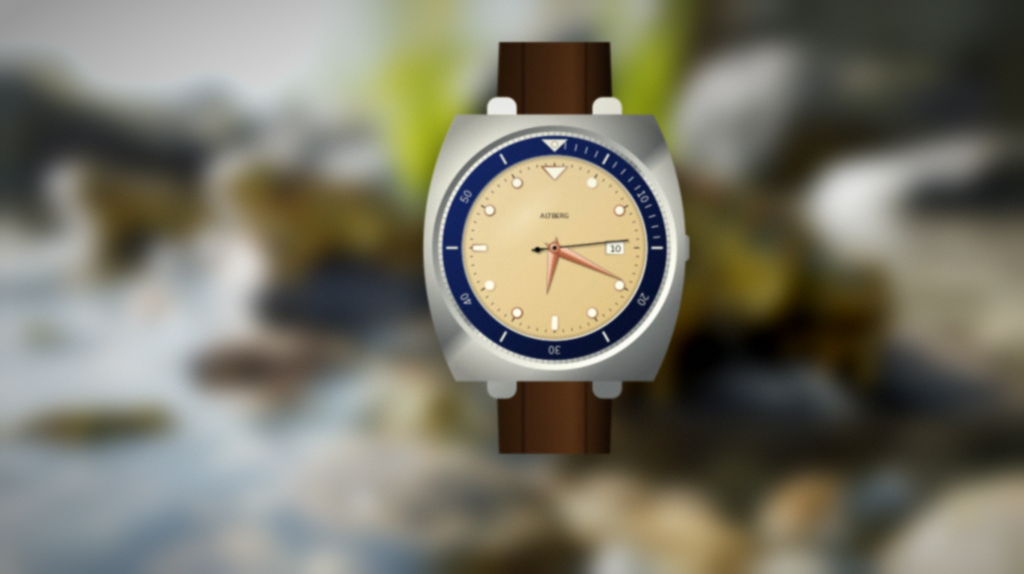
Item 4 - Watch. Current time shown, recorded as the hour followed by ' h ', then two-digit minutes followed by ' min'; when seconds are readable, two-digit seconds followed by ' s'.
6 h 19 min 14 s
